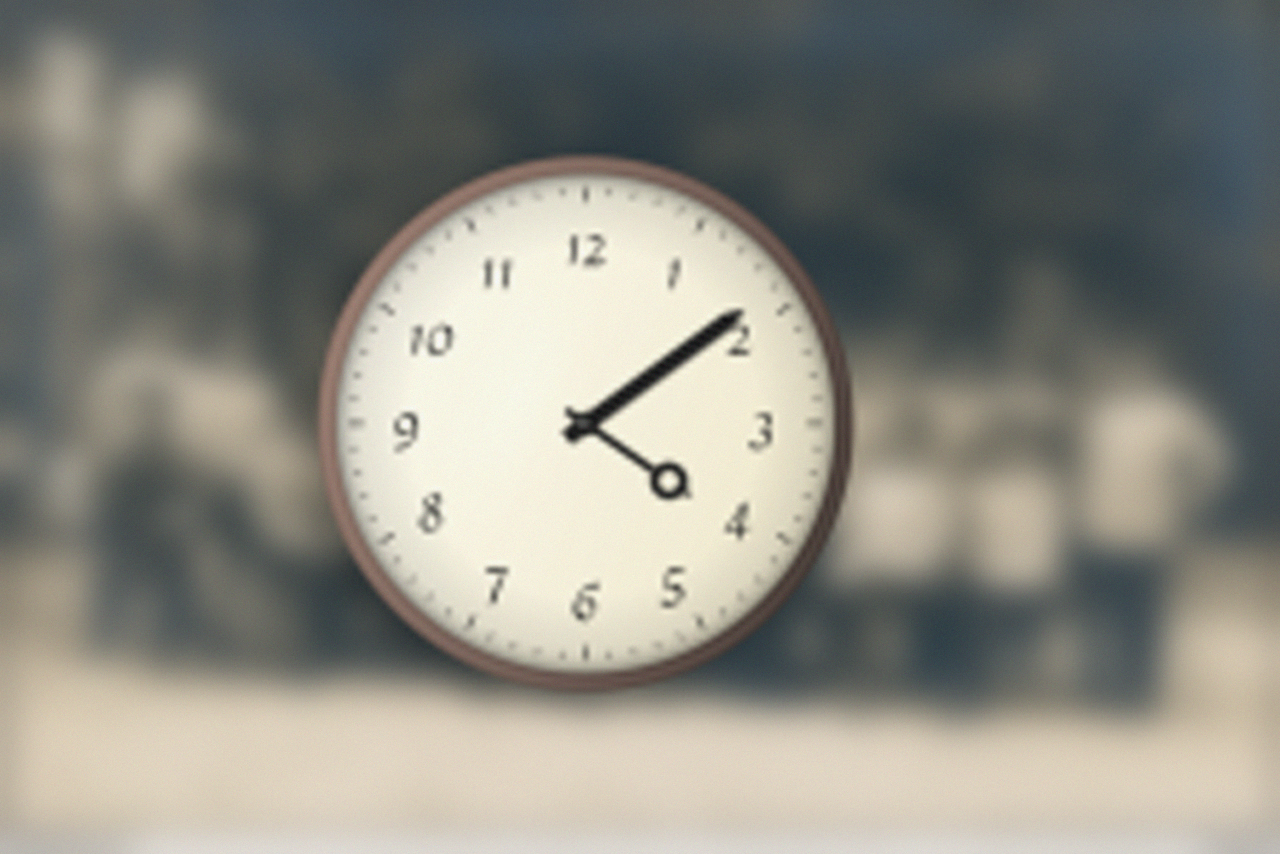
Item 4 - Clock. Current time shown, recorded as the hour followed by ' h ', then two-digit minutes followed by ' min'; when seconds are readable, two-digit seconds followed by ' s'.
4 h 09 min
